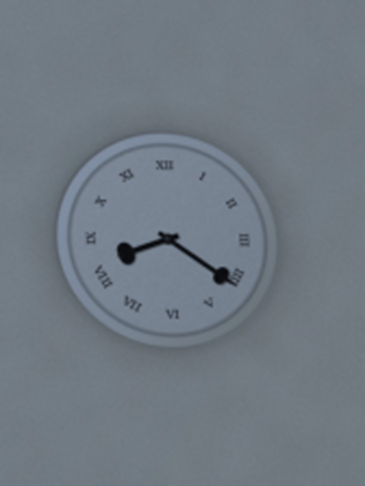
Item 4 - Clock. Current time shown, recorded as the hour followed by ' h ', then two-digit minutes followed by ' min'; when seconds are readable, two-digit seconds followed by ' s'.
8 h 21 min
